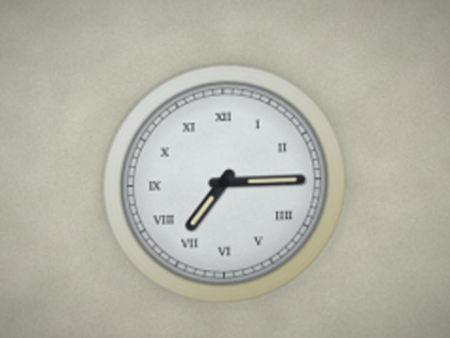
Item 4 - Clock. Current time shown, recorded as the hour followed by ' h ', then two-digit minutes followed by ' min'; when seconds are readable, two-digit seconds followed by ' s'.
7 h 15 min
